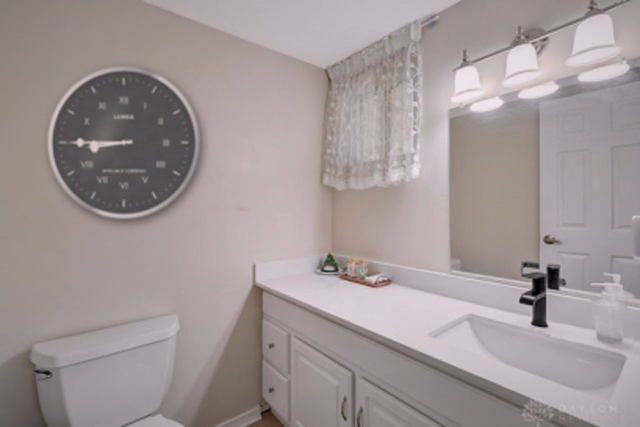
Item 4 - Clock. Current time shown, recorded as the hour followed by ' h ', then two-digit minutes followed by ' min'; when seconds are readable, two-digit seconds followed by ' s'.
8 h 45 min
